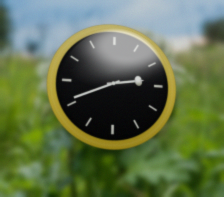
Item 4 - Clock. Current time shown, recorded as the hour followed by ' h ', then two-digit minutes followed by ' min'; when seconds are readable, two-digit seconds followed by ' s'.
2 h 41 min
